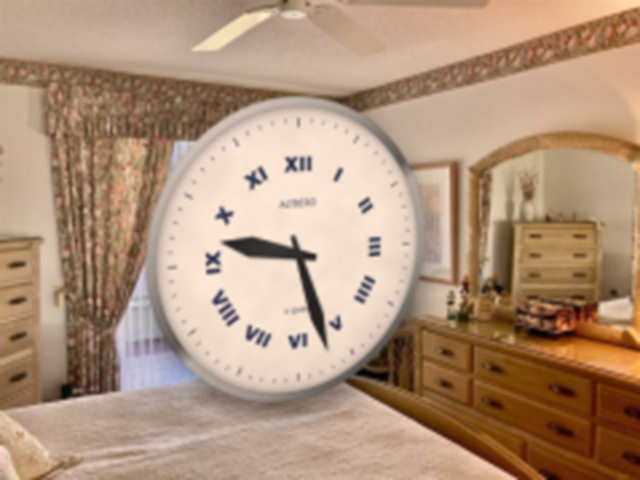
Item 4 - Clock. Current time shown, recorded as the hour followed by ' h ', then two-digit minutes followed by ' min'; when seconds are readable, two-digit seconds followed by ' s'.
9 h 27 min
